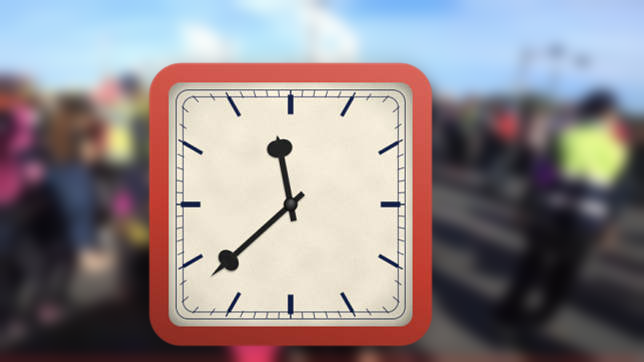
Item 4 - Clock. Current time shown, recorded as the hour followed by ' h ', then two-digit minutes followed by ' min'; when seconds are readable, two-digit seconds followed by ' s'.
11 h 38 min
